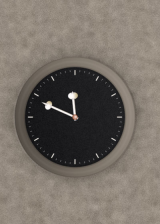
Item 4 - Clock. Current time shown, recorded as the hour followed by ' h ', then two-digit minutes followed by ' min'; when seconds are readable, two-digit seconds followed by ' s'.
11 h 49 min
